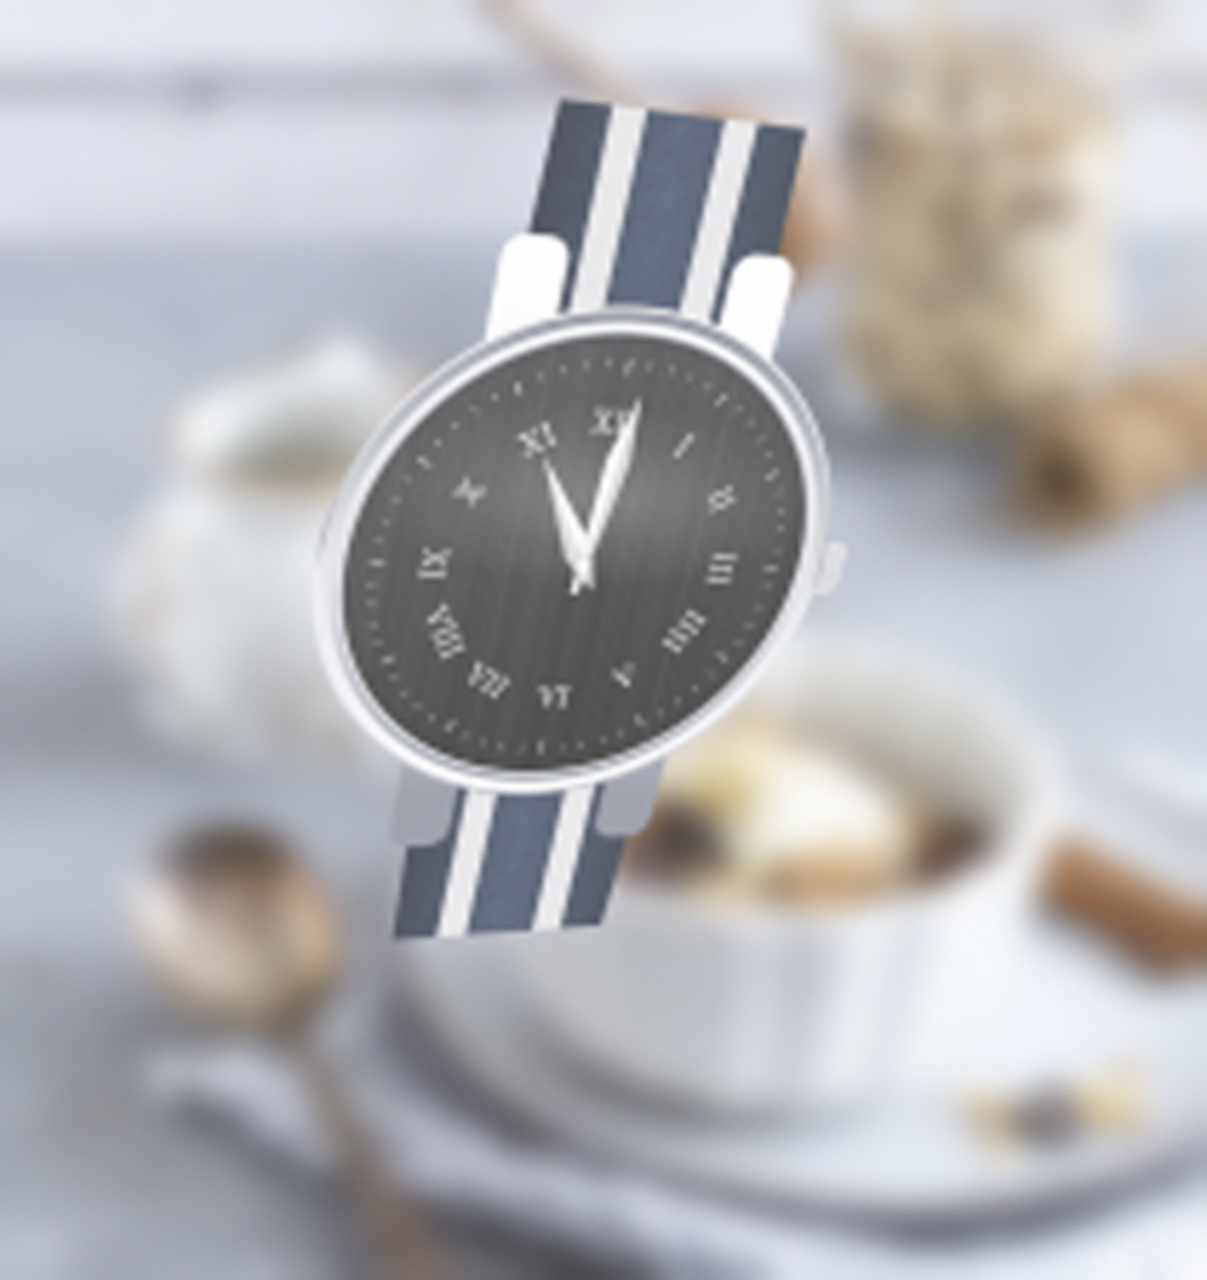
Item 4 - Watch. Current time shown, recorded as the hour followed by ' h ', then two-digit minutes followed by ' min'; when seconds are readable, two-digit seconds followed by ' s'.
11 h 01 min
